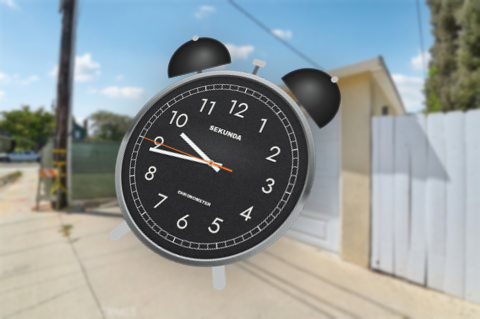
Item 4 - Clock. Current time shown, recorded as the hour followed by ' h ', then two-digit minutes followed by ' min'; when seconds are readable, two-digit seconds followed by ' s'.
9 h 43 min 45 s
